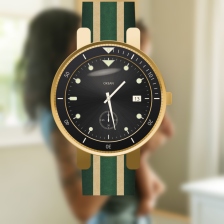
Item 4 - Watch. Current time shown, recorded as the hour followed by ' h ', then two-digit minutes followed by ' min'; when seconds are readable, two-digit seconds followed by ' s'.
1 h 28 min
